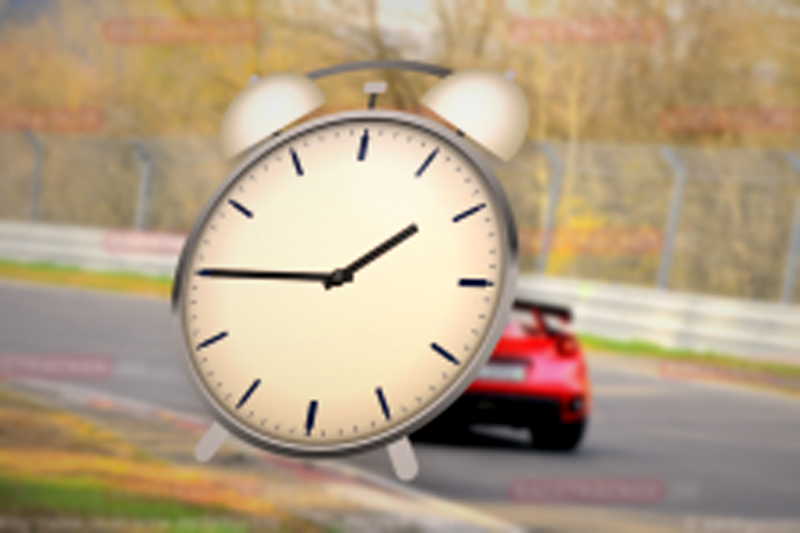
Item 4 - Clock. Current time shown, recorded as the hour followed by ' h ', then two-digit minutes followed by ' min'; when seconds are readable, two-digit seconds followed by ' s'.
1 h 45 min
